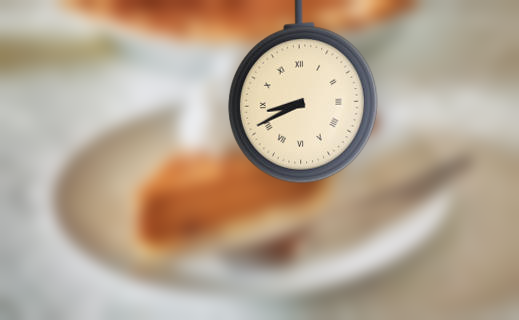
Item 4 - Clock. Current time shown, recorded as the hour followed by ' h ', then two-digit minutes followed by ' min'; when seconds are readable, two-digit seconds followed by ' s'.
8 h 41 min
